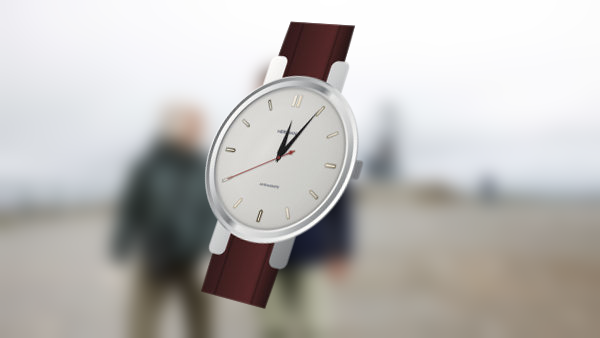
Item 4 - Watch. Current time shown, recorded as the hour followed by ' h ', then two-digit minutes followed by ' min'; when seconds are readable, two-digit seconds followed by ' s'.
12 h 04 min 40 s
